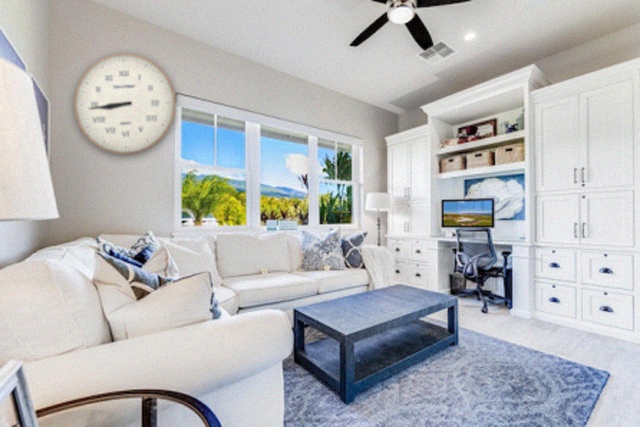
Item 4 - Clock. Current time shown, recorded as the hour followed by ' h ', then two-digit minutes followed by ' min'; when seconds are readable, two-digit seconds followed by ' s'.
8 h 44 min
